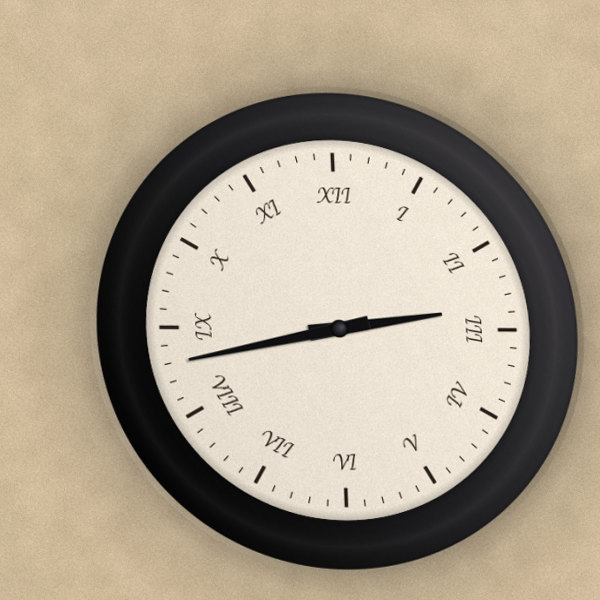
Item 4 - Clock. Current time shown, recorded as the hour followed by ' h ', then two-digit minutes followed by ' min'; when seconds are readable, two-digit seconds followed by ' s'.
2 h 43 min
